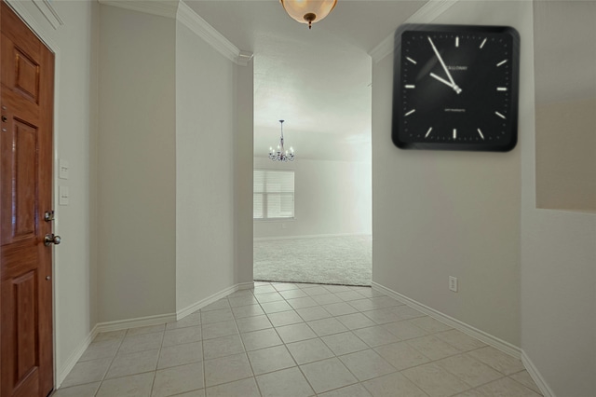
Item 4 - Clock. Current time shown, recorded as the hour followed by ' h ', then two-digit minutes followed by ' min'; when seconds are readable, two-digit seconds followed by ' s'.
9 h 55 min
